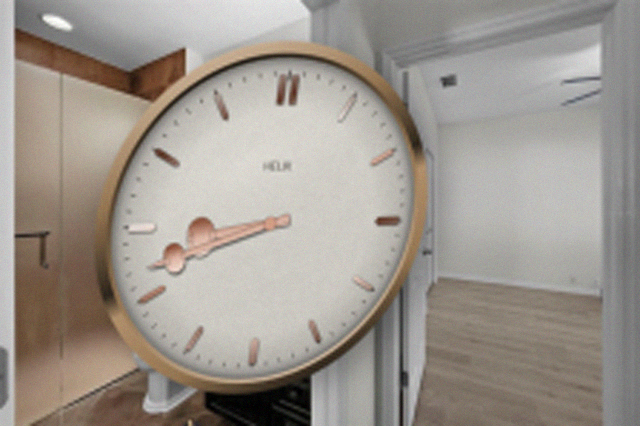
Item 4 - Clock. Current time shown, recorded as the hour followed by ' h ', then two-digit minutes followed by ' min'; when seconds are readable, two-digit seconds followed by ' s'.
8 h 42 min
